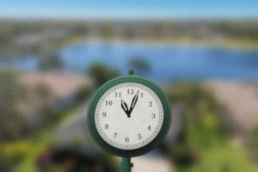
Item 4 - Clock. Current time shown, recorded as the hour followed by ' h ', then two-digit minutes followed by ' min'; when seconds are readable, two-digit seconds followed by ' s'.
11 h 03 min
